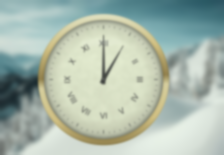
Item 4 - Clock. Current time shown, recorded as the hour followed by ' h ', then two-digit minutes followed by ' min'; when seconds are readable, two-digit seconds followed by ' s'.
1 h 00 min
